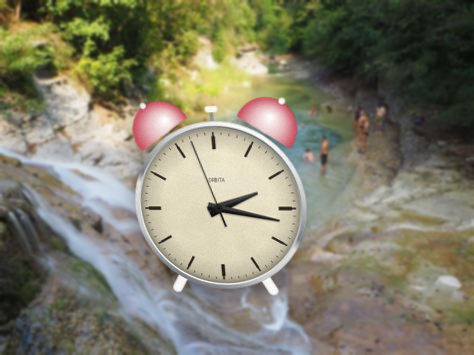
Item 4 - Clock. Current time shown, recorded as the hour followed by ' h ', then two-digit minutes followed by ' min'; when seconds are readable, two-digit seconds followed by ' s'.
2 h 16 min 57 s
